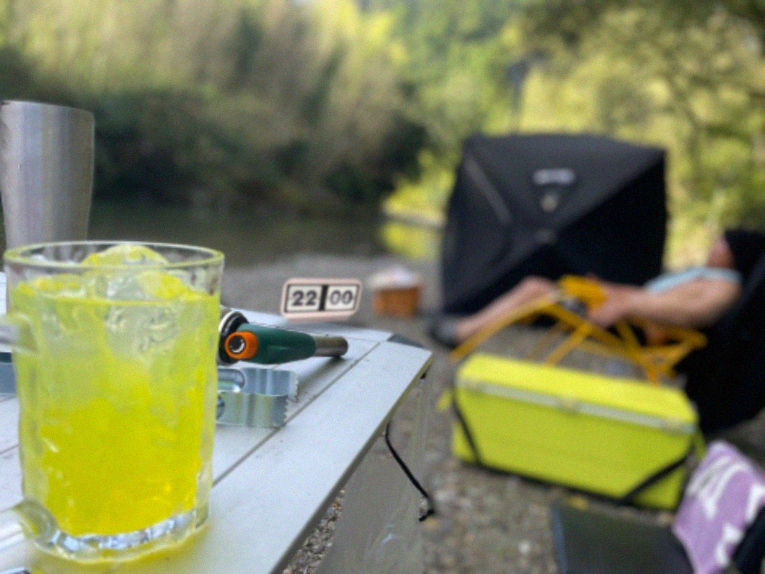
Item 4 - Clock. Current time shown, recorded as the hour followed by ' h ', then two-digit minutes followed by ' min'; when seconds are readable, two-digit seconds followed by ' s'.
22 h 00 min
